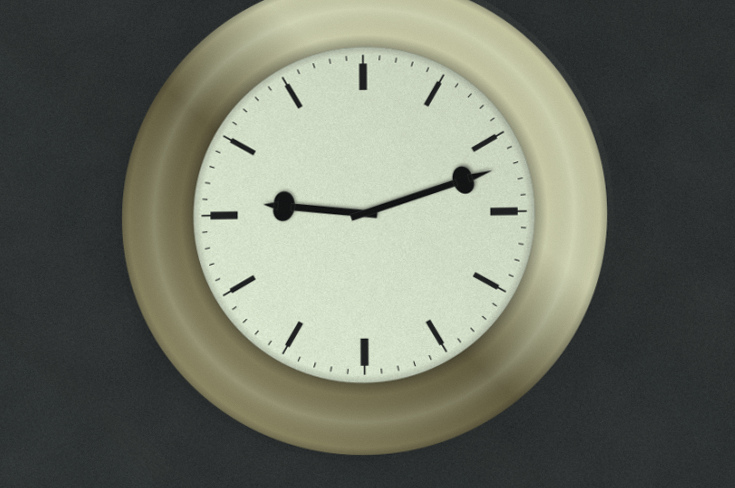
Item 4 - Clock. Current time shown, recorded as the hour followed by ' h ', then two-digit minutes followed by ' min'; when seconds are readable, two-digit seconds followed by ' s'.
9 h 12 min
